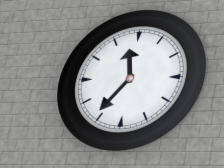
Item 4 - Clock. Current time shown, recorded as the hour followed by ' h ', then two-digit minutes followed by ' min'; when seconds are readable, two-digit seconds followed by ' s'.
11 h 36 min
